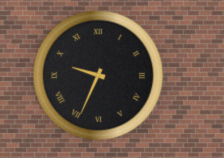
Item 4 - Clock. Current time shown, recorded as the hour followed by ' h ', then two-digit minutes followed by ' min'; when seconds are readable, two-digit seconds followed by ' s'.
9 h 34 min
